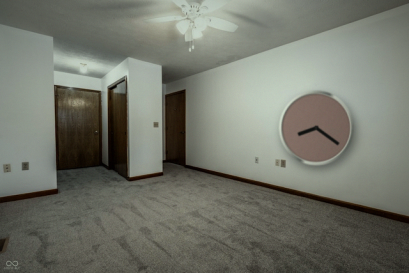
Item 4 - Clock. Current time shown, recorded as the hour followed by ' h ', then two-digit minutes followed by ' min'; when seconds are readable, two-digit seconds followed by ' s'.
8 h 21 min
